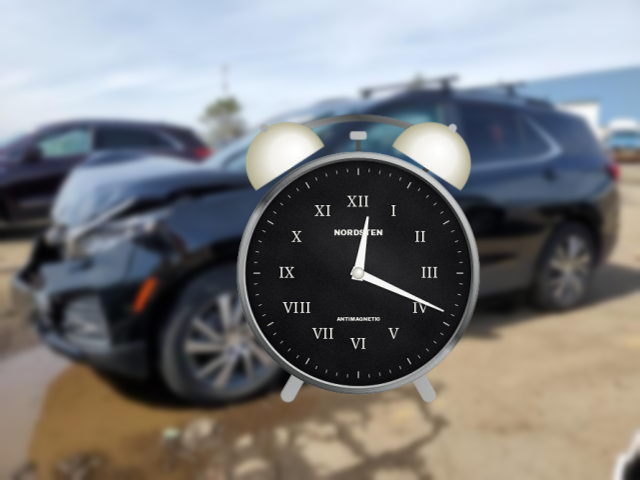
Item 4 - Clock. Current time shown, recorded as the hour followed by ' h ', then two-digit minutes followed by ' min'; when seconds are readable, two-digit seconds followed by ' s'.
12 h 19 min
